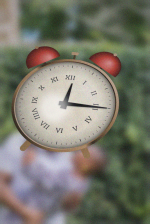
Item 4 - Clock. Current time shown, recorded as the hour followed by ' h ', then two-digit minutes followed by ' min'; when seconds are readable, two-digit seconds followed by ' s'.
12 h 15 min
